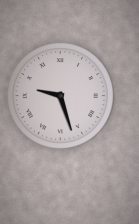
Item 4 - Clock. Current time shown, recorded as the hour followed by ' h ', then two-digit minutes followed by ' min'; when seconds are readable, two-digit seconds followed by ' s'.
9 h 27 min
